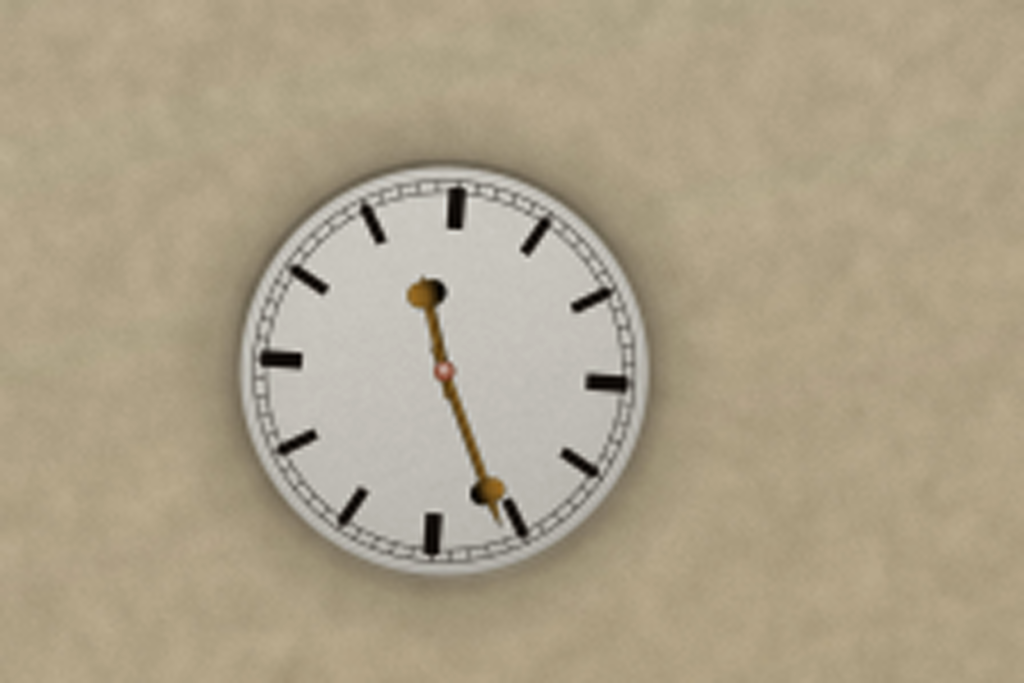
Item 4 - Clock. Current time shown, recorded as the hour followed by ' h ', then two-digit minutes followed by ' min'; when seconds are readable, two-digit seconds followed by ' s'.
11 h 26 min
